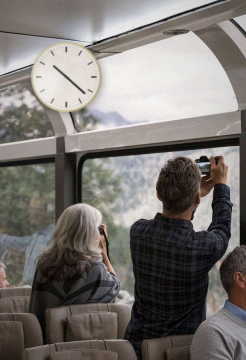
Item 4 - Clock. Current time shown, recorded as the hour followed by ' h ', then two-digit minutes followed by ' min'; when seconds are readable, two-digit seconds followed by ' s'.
10 h 22 min
